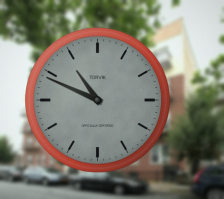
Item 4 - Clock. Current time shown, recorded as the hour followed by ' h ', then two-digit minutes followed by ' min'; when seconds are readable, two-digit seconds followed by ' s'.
10 h 49 min
